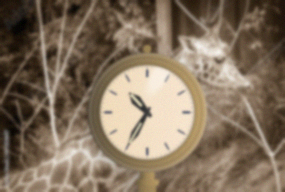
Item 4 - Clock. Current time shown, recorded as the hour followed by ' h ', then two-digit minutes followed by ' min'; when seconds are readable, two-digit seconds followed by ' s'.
10 h 35 min
